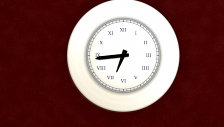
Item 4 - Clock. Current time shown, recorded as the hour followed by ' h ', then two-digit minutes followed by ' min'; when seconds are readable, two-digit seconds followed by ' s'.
6 h 44 min
